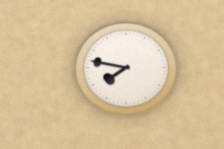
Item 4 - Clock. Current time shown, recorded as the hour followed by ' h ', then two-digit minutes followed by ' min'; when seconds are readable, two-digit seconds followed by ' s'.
7 h 47 min
